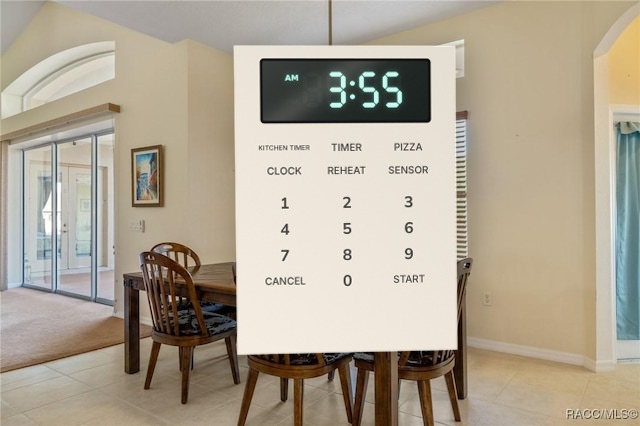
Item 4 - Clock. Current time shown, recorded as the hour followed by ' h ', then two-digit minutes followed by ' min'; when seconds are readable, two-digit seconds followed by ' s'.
3 h 55 min
